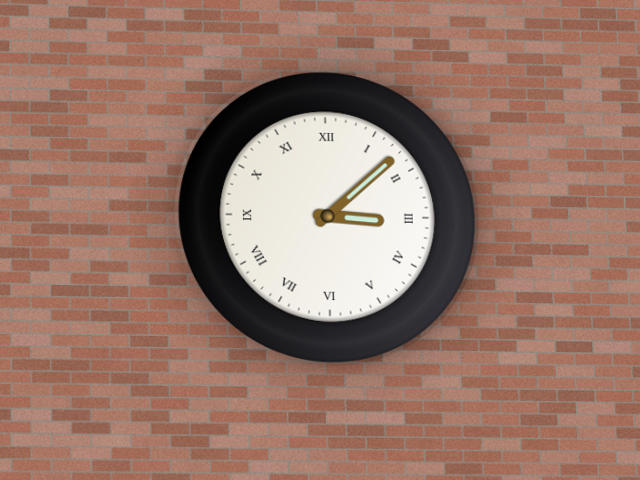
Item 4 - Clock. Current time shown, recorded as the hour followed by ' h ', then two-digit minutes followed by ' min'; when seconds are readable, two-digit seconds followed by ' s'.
3 h 08 min
